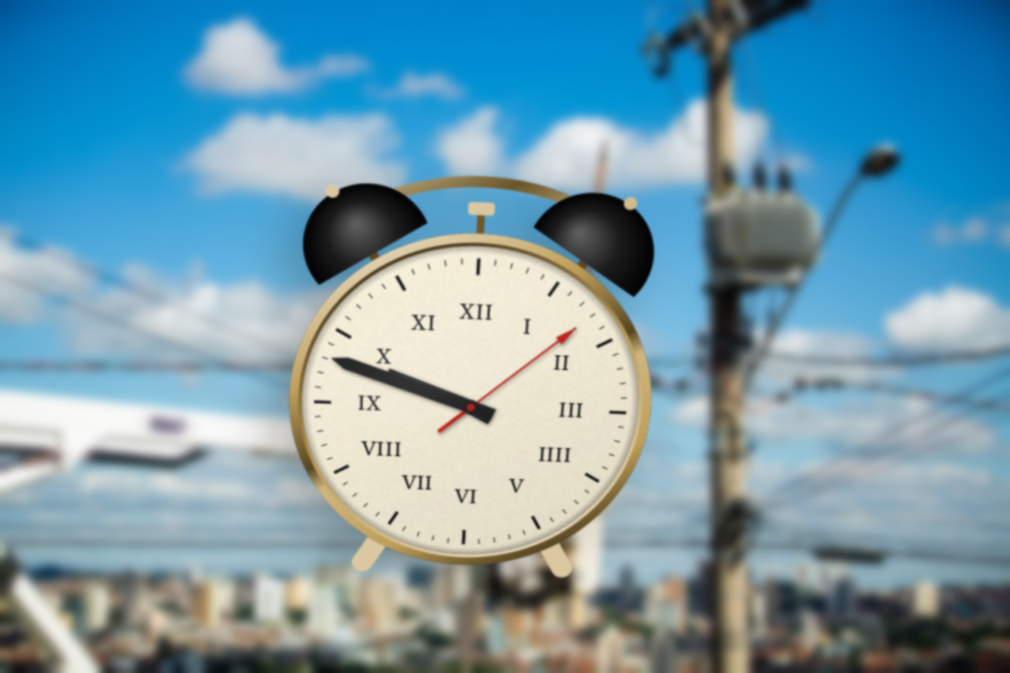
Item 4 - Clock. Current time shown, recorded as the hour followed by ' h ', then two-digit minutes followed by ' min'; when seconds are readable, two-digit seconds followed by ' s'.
9 h 48 min 08 s
